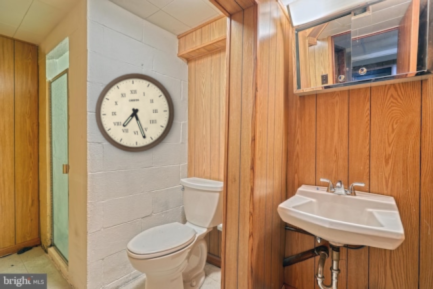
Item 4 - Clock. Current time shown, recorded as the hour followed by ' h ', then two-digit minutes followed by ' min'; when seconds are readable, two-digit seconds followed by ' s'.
7 h 27 min
